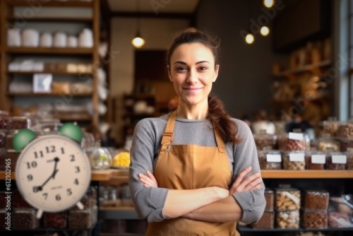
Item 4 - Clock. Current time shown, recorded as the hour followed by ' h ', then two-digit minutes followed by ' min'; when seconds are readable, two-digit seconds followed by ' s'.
12 h 39 min
